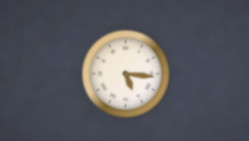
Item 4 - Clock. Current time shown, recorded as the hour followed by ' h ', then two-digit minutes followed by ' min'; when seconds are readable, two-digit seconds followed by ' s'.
5 h 16 min
